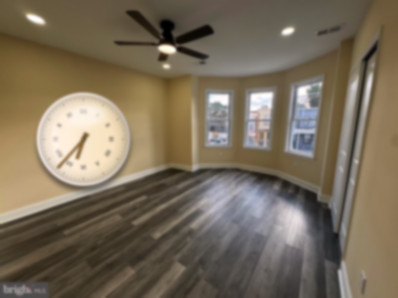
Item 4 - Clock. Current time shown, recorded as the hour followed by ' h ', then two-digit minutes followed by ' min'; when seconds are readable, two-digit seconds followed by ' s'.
6 h 37 min
